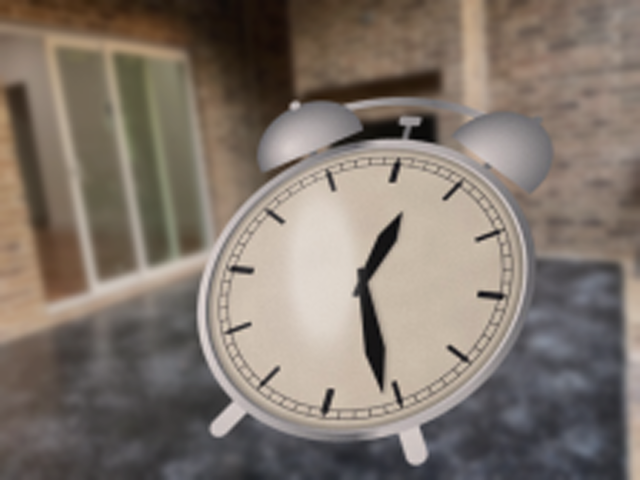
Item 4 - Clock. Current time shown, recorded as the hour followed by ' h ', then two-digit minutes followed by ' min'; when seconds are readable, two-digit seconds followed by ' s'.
12 h 26 min
